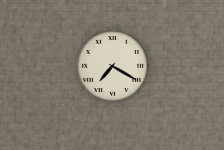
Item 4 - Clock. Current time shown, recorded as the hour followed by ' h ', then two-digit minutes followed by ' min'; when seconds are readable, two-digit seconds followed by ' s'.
7 h 20 min
